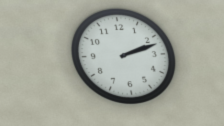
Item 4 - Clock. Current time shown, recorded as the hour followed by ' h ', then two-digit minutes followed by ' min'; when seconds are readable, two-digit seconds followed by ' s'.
2 h 12 min
